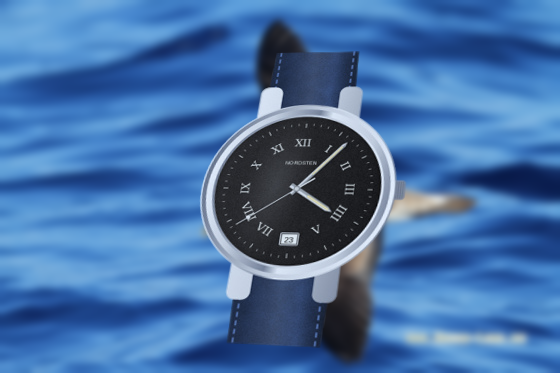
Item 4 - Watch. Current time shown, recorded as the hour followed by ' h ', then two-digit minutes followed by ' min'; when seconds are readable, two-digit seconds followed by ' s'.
4 h 06 min 39 s
